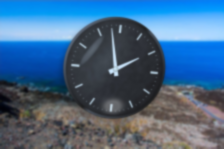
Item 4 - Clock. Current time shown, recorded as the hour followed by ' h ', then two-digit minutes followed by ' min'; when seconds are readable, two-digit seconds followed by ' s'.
1 h 58 min
